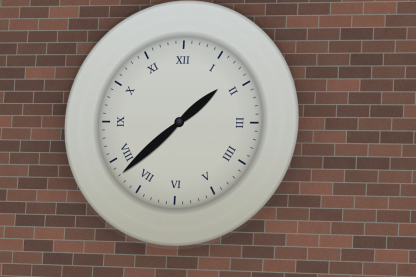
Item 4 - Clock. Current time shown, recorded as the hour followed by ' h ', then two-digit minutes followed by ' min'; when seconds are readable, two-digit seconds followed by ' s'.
1 h 38 min
